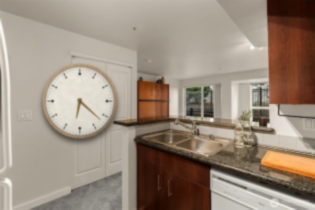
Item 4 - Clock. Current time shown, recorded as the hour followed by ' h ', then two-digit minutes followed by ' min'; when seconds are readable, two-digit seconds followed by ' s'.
6 h 22 min
